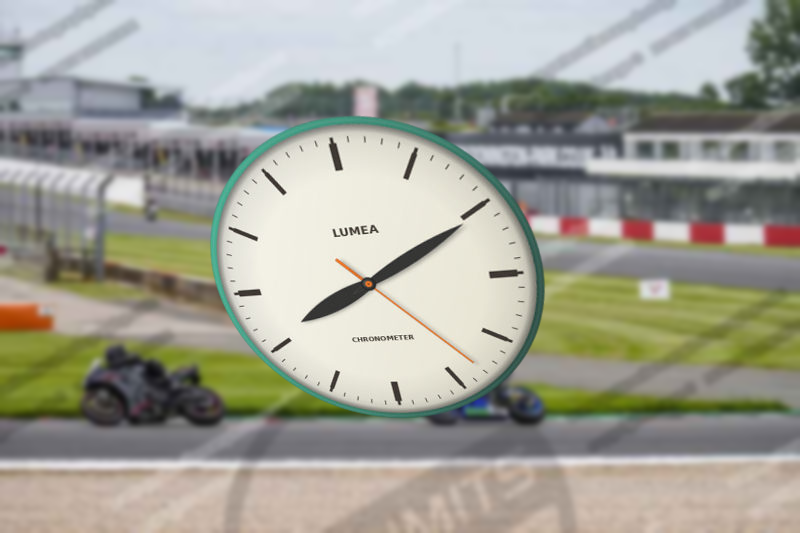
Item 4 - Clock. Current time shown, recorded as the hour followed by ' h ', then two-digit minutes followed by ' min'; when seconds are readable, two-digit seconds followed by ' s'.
8 h 10 min 23 s
